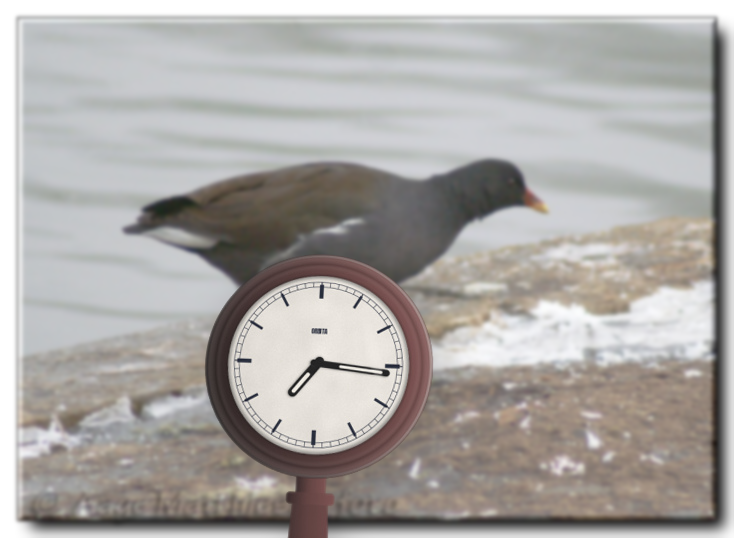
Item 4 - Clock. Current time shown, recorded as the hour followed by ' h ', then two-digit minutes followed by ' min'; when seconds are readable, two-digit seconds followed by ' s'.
7 h 16 min
